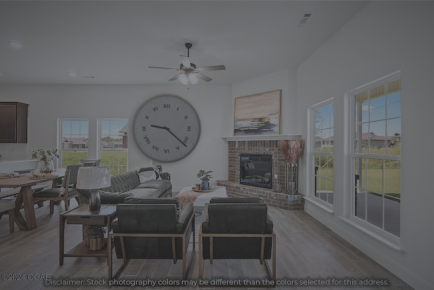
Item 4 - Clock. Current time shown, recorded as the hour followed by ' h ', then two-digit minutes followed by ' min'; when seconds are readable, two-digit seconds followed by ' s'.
9 h 22 min
